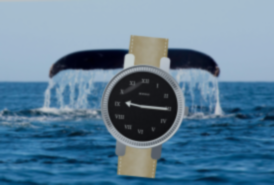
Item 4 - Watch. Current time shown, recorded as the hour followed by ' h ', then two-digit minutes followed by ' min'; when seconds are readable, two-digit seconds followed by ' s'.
9 h 15 min
